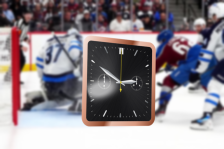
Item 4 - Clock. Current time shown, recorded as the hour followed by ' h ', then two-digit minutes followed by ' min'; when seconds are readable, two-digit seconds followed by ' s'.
2 h 50 min
